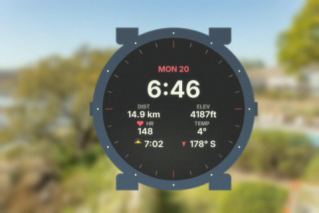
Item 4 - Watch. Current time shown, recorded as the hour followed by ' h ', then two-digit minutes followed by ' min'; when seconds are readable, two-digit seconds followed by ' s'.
6 h 46 min
